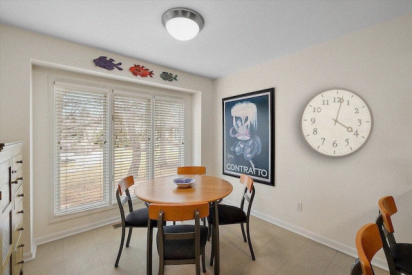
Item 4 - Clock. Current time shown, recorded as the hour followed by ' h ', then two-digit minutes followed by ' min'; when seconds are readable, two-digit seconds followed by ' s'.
4 h 02 min
